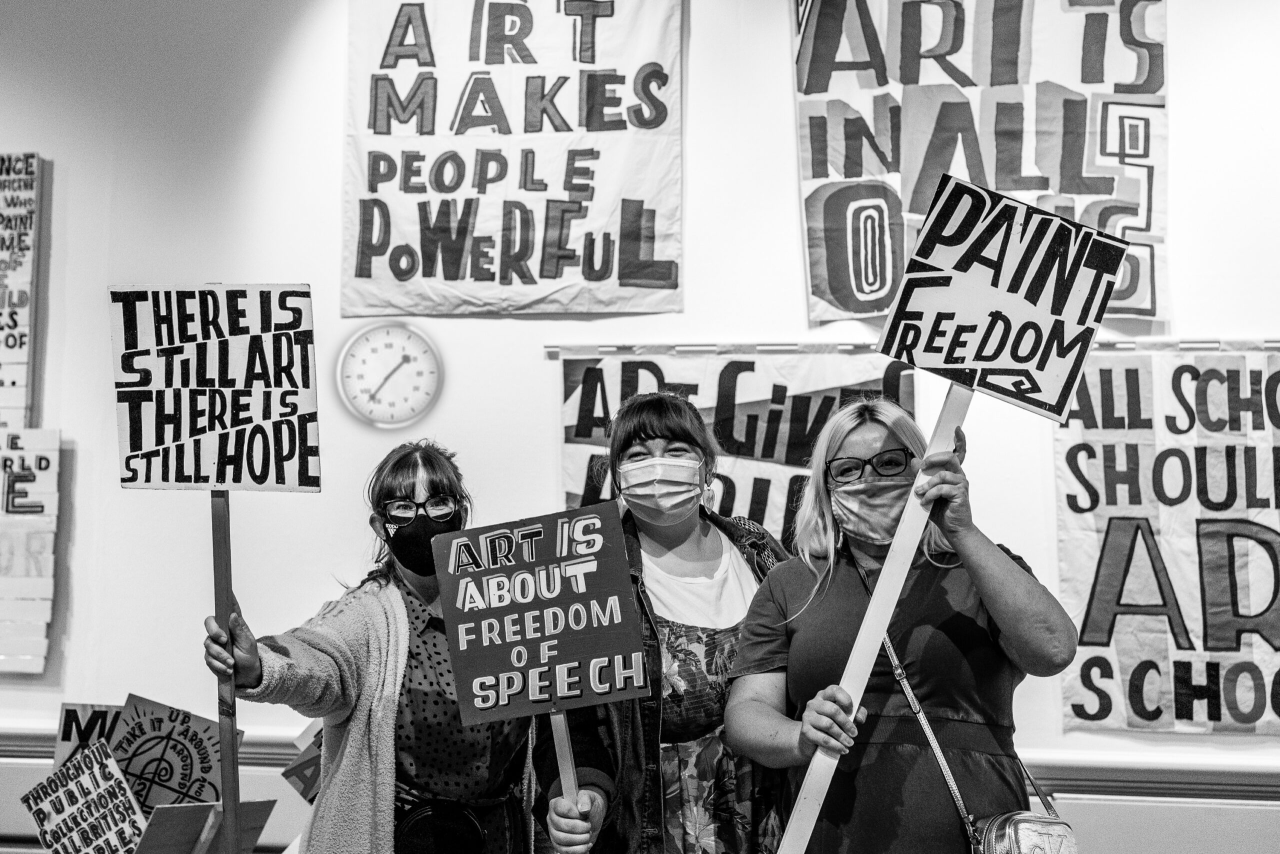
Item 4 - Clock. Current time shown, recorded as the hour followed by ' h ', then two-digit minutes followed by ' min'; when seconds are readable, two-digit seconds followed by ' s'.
1 h 37 min
